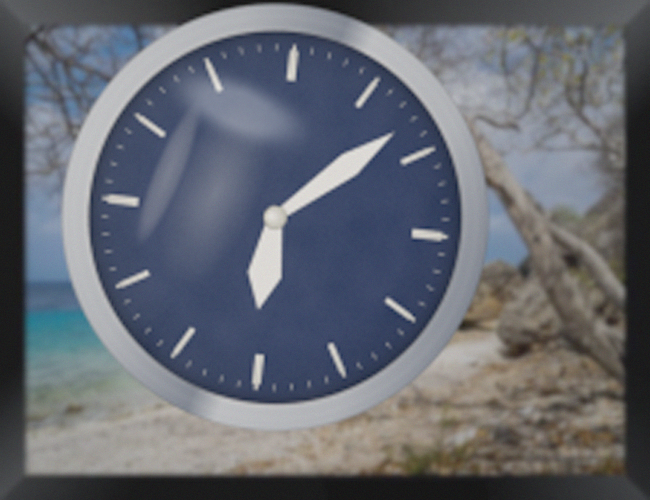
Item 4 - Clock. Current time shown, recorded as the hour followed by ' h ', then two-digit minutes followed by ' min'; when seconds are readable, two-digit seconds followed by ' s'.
6 h 08 min
